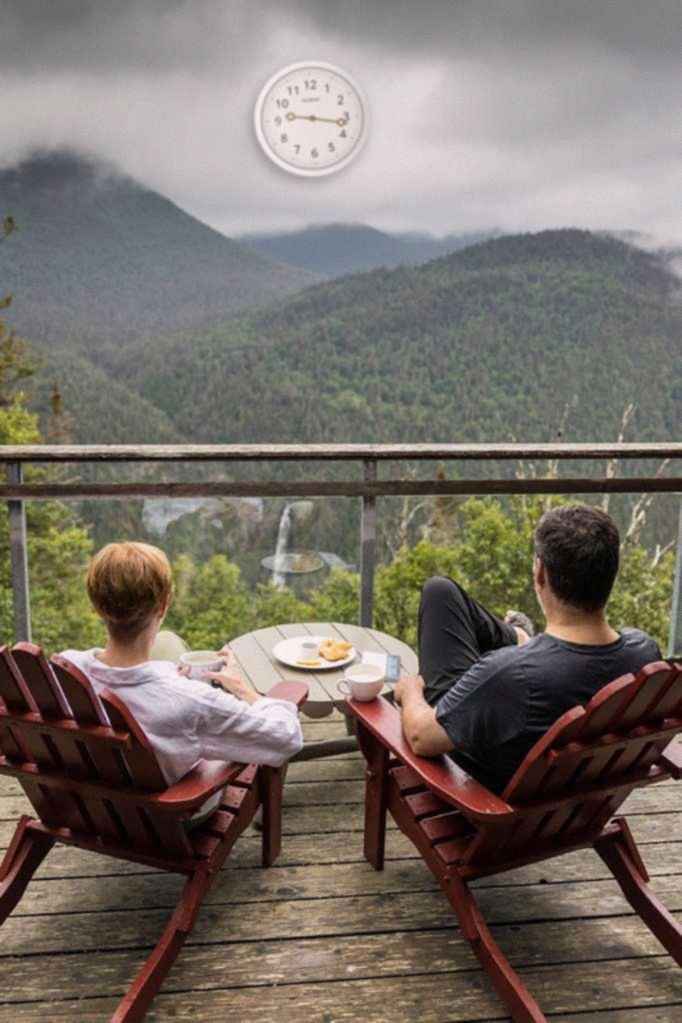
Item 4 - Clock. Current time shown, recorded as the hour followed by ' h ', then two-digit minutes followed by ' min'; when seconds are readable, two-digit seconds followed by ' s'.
9 h 17 min
